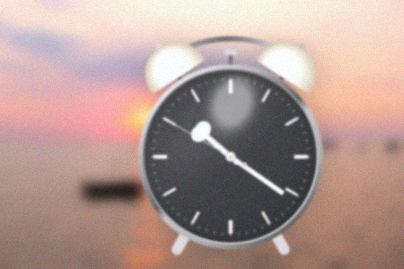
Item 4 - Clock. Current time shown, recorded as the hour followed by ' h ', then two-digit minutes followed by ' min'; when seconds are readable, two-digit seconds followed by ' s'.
10 h 20 min 50 s
